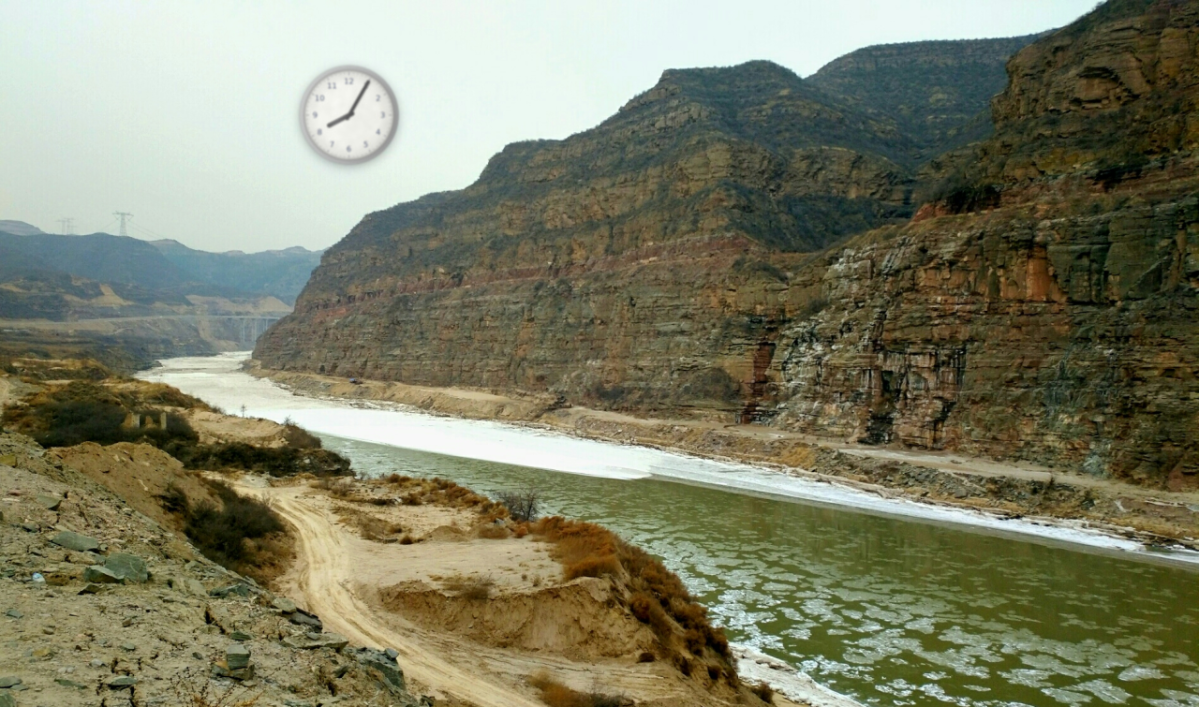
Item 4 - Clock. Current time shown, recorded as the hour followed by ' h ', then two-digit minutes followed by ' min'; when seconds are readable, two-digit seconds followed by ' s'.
8 h 05 min
